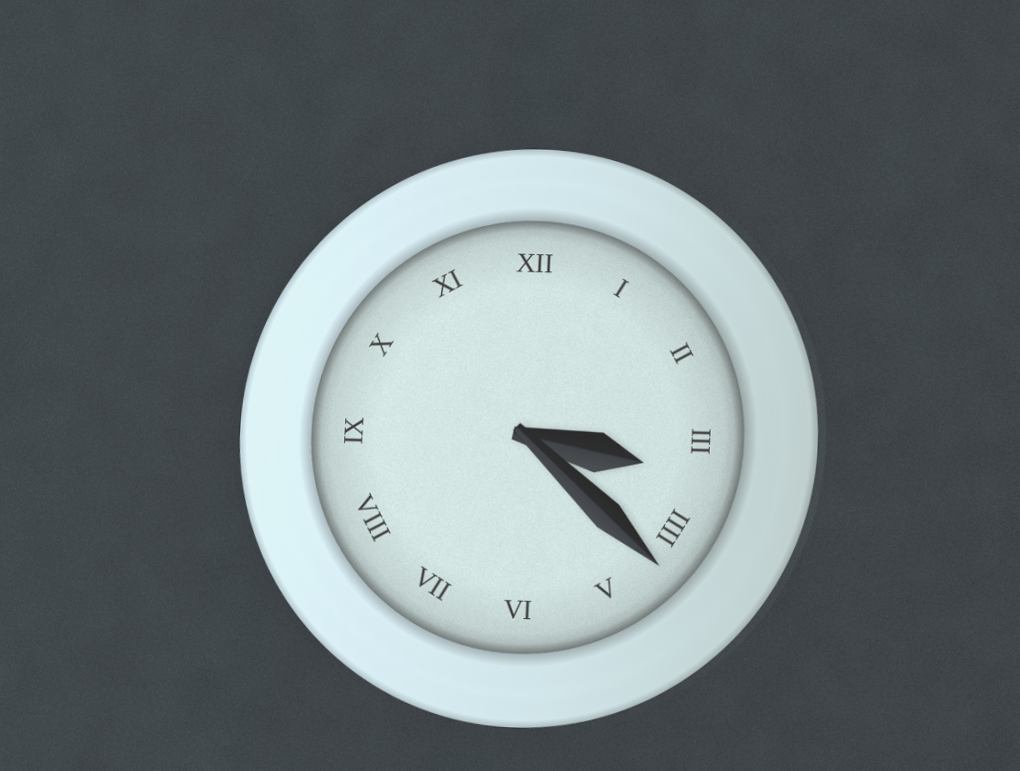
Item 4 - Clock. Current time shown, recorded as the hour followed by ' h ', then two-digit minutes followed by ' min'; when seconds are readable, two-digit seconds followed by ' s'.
3 h 22 min
